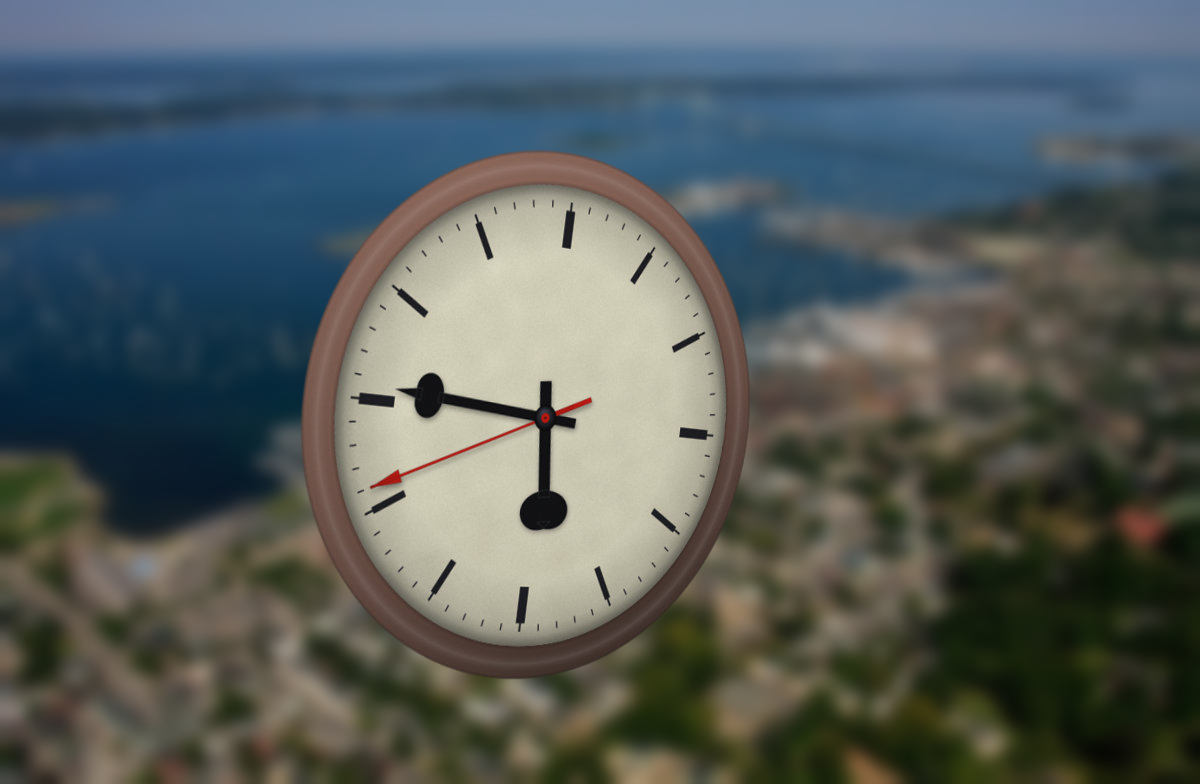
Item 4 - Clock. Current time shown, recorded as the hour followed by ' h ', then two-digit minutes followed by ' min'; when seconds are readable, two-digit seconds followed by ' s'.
5 h 45 min 41 s
